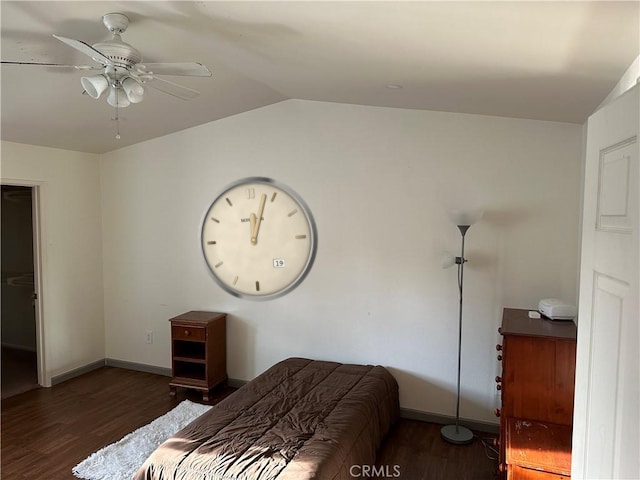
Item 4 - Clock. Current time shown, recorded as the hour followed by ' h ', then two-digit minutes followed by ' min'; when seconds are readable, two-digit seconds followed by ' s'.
12 h 03 min
